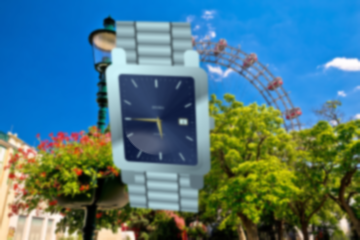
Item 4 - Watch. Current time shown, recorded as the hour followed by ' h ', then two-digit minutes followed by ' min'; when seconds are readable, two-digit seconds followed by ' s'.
5 h 45 min
